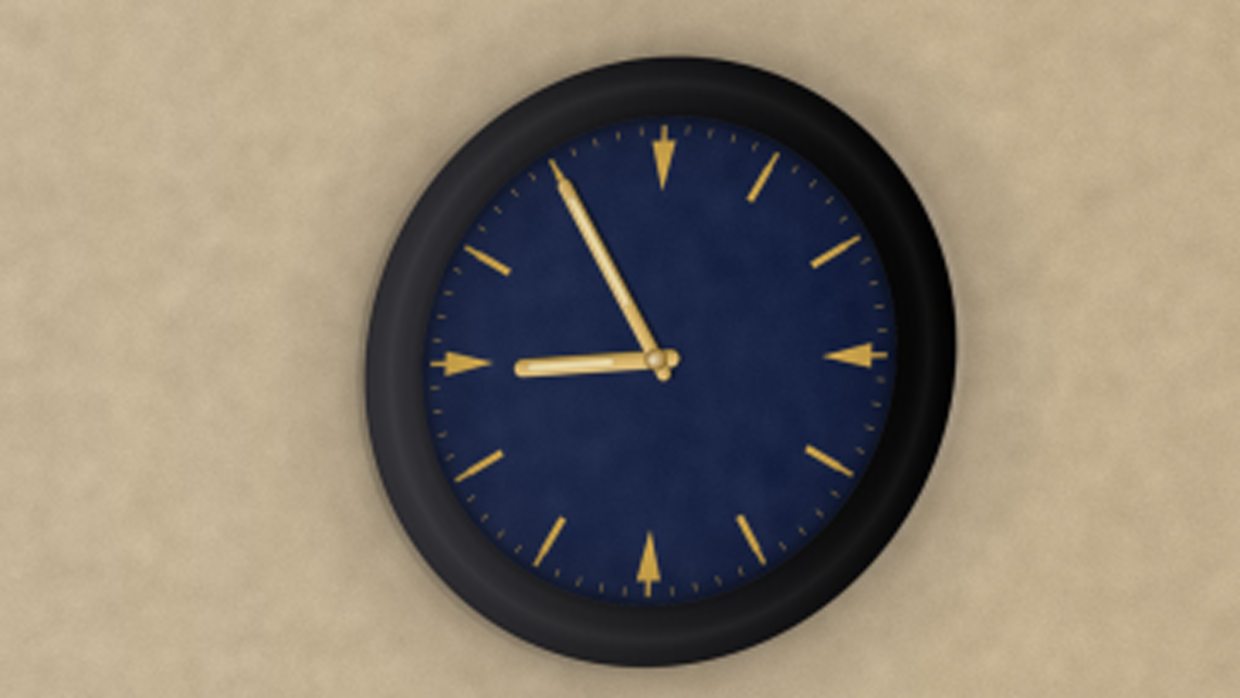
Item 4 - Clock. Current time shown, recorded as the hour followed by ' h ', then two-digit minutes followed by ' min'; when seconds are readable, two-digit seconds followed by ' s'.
8 h 55 min
